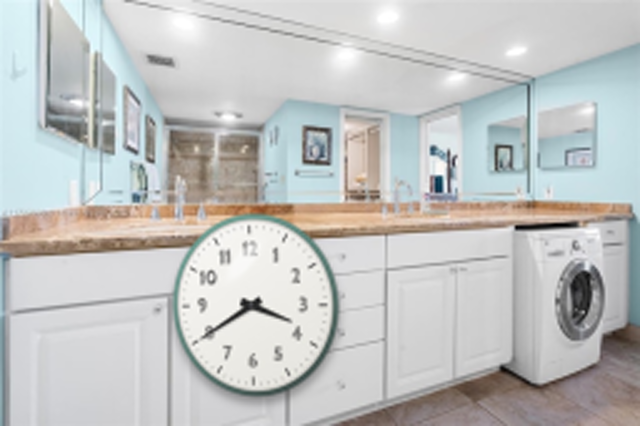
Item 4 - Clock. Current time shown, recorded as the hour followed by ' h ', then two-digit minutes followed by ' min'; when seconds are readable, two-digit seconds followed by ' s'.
3 h 40 min
